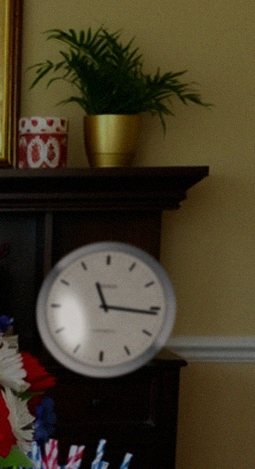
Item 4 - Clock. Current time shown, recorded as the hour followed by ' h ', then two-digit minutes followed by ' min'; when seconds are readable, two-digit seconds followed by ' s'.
11 h 16 min
